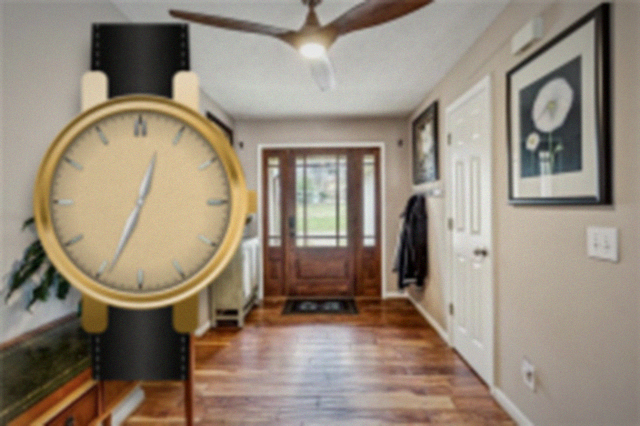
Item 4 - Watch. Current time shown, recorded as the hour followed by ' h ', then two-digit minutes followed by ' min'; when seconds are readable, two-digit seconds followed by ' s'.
12 h 34 min
